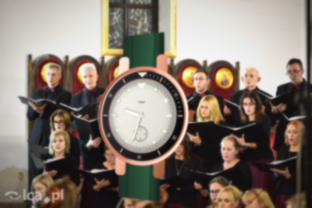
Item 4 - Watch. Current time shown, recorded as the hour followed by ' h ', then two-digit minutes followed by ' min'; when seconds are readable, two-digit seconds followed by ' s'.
9 h 33 min
